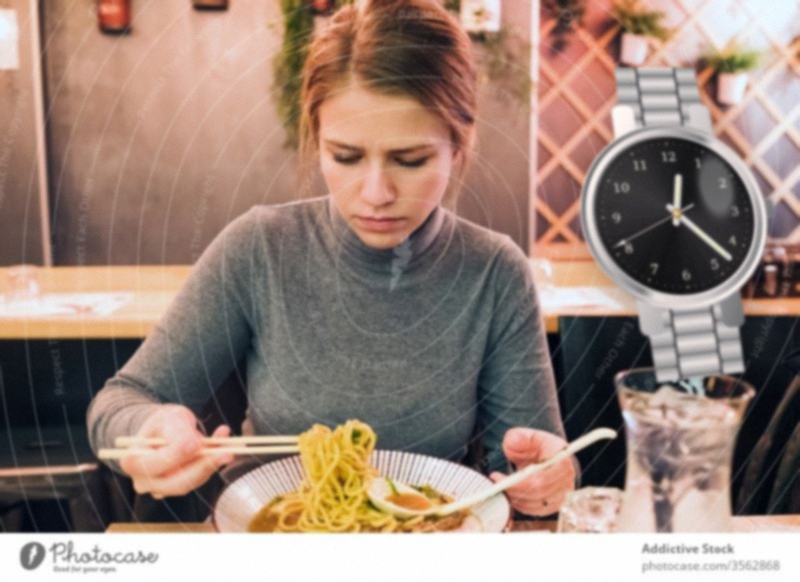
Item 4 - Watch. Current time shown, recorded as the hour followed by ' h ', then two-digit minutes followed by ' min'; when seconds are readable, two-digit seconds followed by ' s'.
12 h 22 min 41 s
